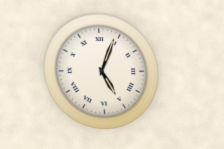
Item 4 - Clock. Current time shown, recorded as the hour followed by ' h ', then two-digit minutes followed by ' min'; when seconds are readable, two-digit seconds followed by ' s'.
5 h 04 min
